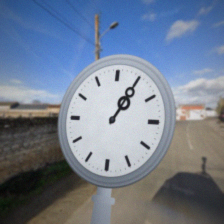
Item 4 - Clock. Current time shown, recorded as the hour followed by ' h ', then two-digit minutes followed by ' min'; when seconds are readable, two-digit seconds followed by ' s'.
1 h 05 min
